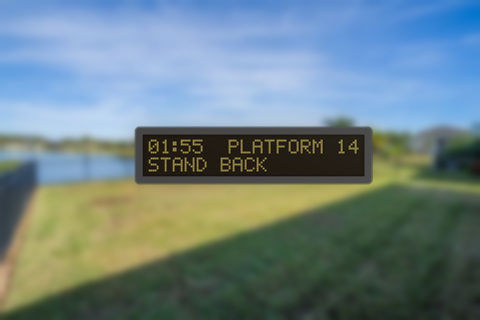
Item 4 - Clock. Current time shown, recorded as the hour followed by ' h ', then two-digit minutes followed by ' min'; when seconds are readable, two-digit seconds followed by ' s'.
1 h 55 min
